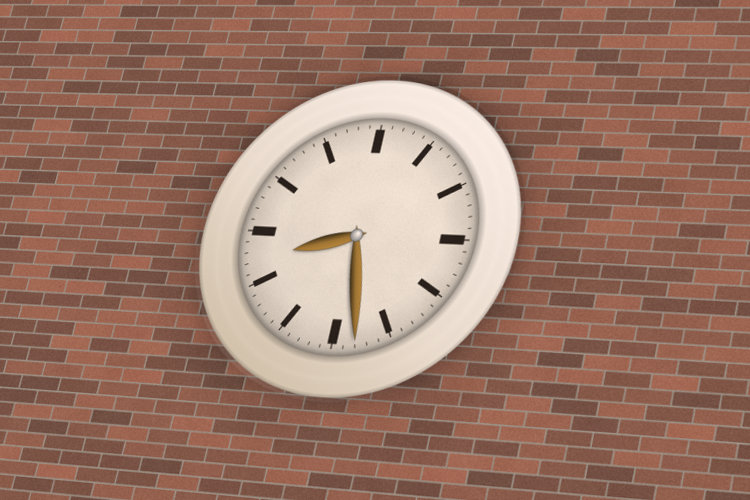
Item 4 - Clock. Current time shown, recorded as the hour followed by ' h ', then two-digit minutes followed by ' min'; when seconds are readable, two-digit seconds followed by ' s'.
8 h 28 min
